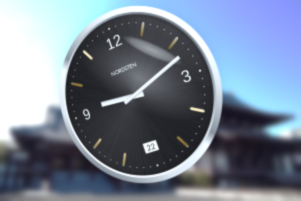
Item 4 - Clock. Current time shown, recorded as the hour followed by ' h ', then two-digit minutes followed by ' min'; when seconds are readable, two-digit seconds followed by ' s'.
9 h 12 min
